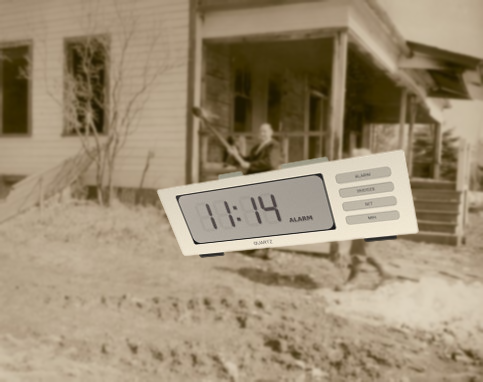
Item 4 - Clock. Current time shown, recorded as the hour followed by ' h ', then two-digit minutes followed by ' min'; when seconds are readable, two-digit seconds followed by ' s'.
11 h 14 min
